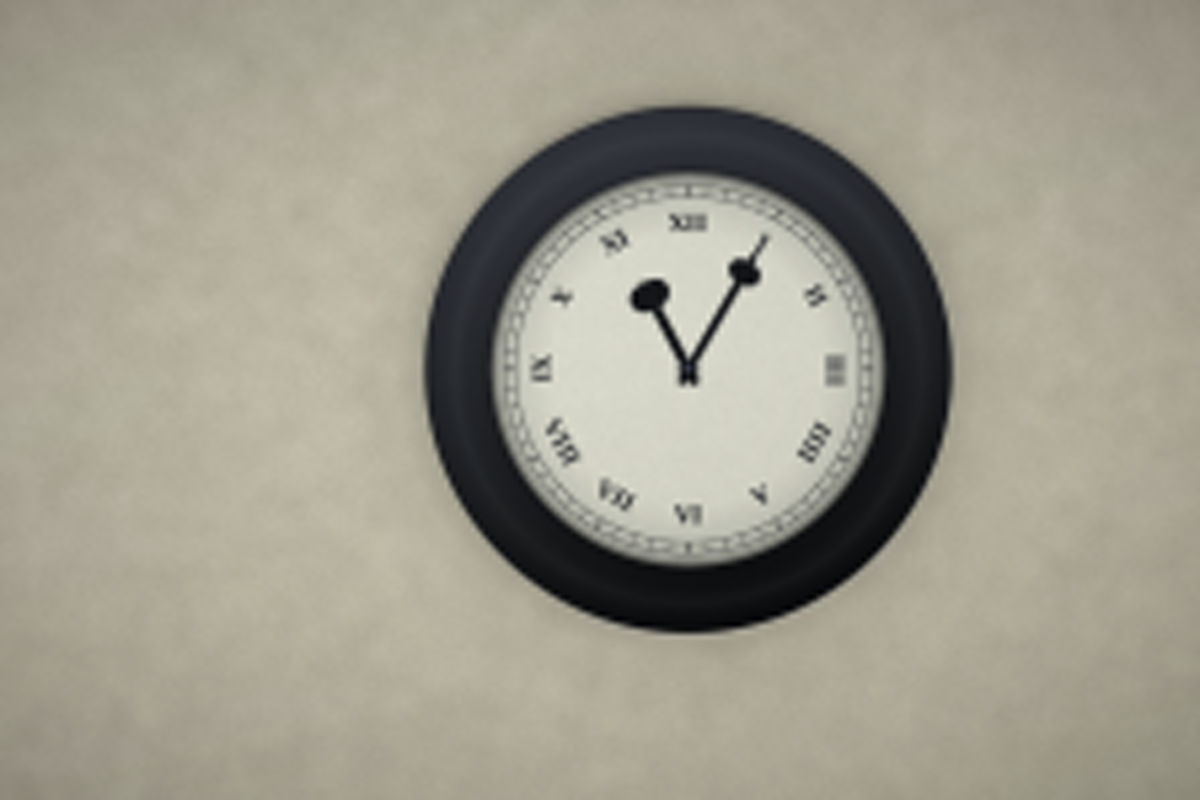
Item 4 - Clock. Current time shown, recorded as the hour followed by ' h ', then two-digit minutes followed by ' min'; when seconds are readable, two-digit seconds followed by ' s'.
11 h 05 min
